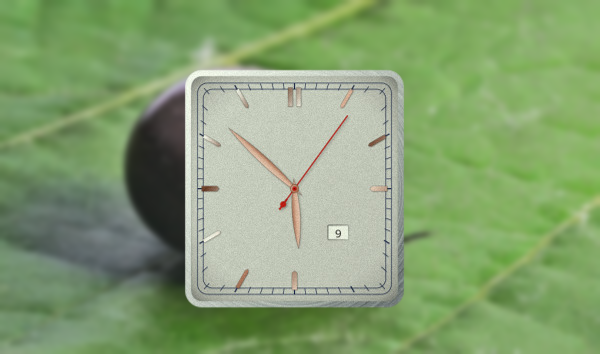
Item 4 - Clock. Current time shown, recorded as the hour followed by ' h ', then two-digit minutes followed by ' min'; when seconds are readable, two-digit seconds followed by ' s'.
5 h 52 min 06 s
